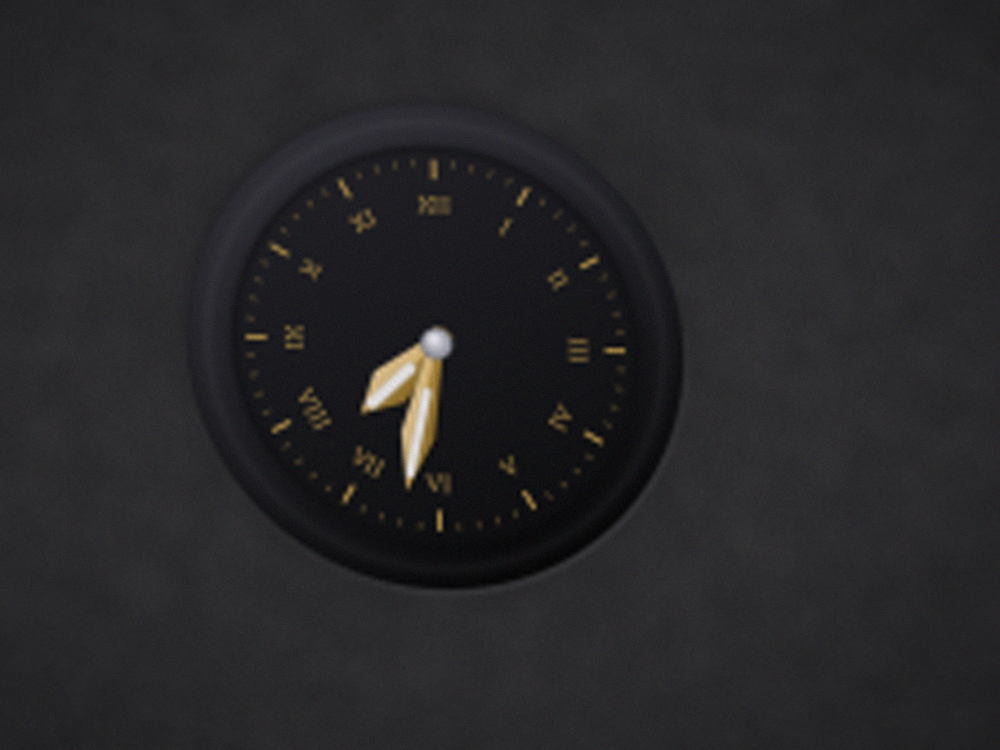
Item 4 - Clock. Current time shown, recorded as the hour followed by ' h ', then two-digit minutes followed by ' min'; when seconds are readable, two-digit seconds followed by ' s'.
7 h 32 min
